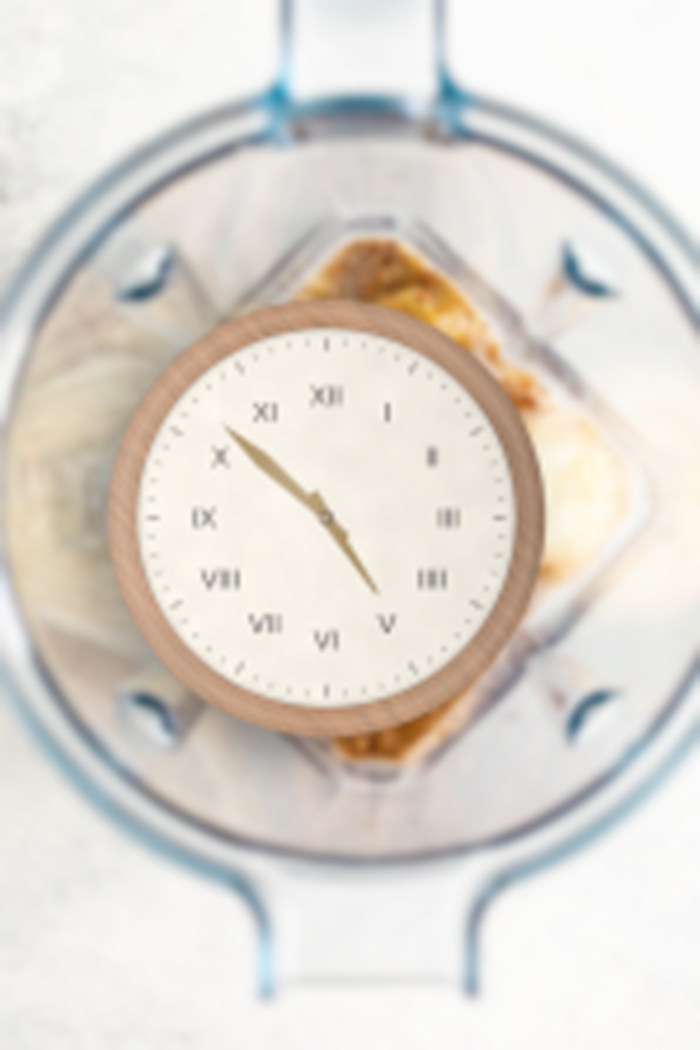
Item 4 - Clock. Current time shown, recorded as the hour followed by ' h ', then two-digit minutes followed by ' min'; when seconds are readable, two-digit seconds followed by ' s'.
4 h 52 min
